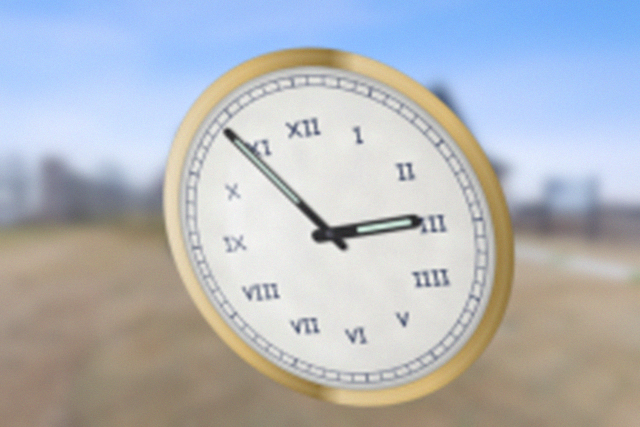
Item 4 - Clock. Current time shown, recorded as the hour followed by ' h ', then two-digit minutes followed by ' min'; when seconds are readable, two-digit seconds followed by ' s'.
2 h 54 min
